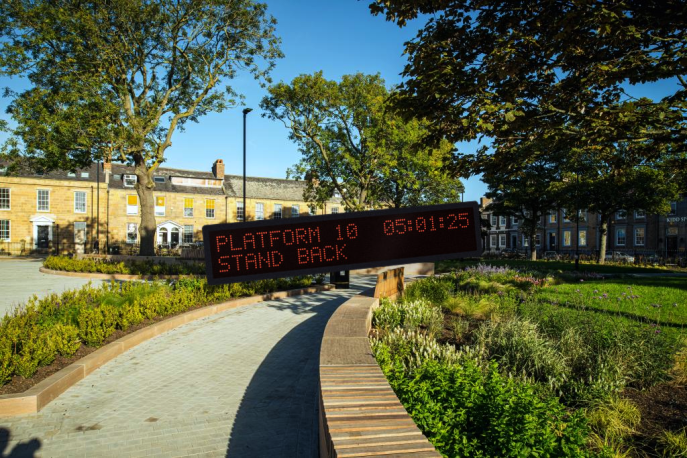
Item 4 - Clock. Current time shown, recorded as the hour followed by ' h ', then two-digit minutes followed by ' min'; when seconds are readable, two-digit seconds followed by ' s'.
5 h 01 min 25 s
